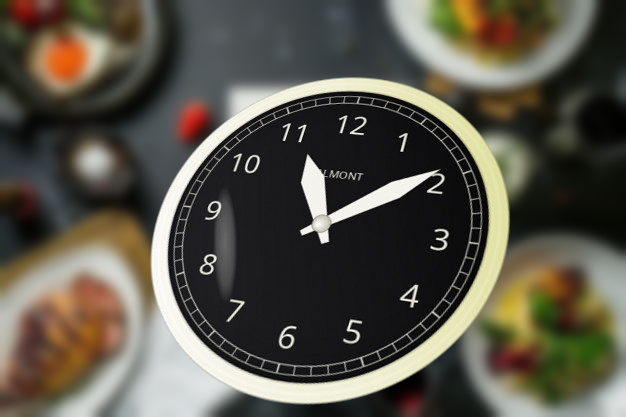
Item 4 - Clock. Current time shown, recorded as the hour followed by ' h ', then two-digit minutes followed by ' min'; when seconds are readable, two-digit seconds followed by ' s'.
11 h 09 min
